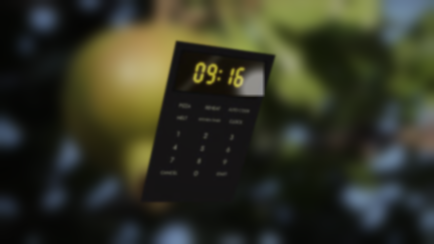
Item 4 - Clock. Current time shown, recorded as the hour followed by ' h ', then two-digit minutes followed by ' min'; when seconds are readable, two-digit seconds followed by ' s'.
9 h 16 min
